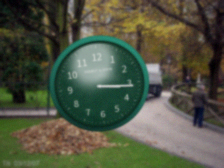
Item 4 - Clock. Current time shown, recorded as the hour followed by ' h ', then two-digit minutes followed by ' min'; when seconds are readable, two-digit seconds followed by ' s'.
3 h 16 min
